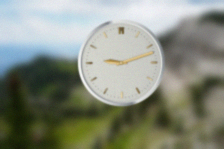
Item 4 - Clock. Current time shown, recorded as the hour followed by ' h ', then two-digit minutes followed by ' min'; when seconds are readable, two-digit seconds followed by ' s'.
9 h 12 min
